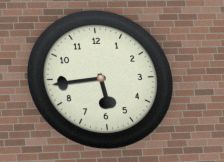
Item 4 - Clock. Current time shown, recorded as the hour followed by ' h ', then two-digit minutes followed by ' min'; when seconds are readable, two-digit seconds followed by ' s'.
5 h 44 min
